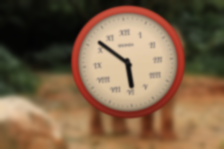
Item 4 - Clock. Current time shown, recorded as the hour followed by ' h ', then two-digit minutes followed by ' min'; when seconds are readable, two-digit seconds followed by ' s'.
5 h 52 min
